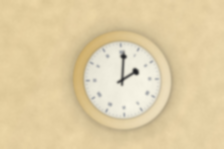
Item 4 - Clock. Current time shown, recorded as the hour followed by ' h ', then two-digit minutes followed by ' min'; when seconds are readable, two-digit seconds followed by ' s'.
2 h 01 min
